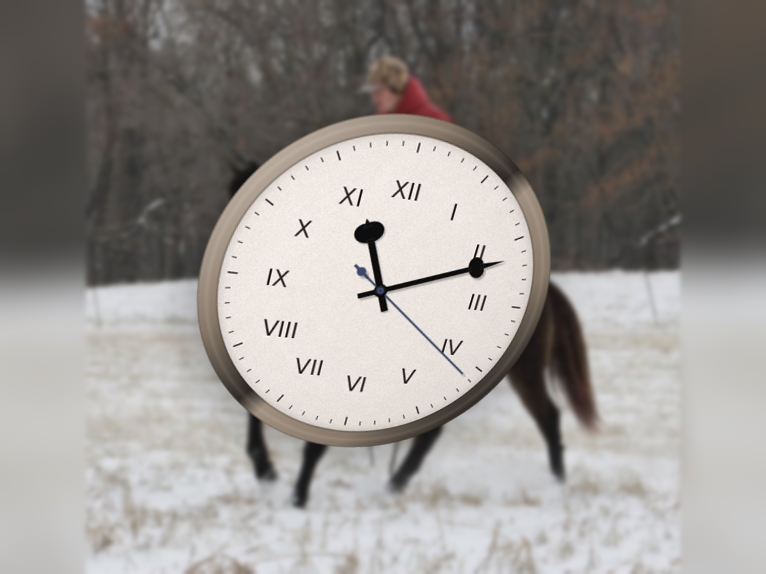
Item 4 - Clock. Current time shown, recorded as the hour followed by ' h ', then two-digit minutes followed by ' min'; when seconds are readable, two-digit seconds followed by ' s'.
11 h 11 min 21 s
